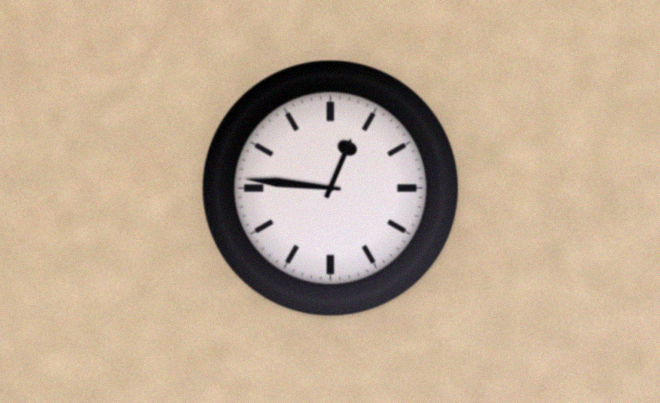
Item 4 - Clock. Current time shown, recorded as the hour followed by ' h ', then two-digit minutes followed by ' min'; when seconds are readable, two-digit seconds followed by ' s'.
12 h 46 min
